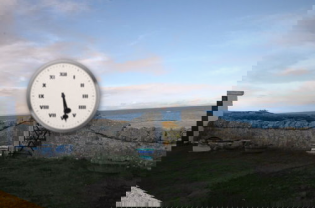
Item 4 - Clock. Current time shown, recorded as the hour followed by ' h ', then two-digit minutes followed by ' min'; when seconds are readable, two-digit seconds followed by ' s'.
5 h 29 min
